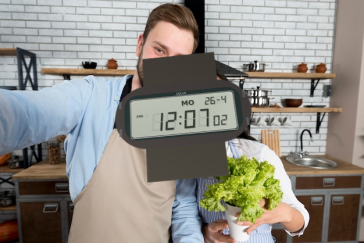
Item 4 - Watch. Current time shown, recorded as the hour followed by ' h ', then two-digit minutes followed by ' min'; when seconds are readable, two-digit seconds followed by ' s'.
12 h 07 min 02 s
